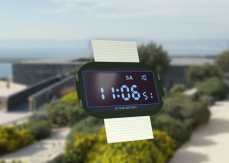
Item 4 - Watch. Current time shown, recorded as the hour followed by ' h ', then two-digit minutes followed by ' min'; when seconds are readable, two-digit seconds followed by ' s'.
11 h 06 min 51 s
